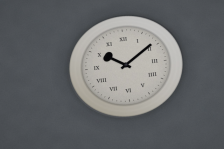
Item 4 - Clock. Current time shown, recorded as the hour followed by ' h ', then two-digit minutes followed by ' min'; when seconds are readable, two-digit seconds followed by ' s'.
10 h 09 min
